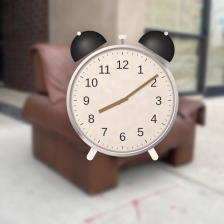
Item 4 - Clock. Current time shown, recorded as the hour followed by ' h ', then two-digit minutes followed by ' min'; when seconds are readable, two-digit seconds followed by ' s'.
8 h 09 min
